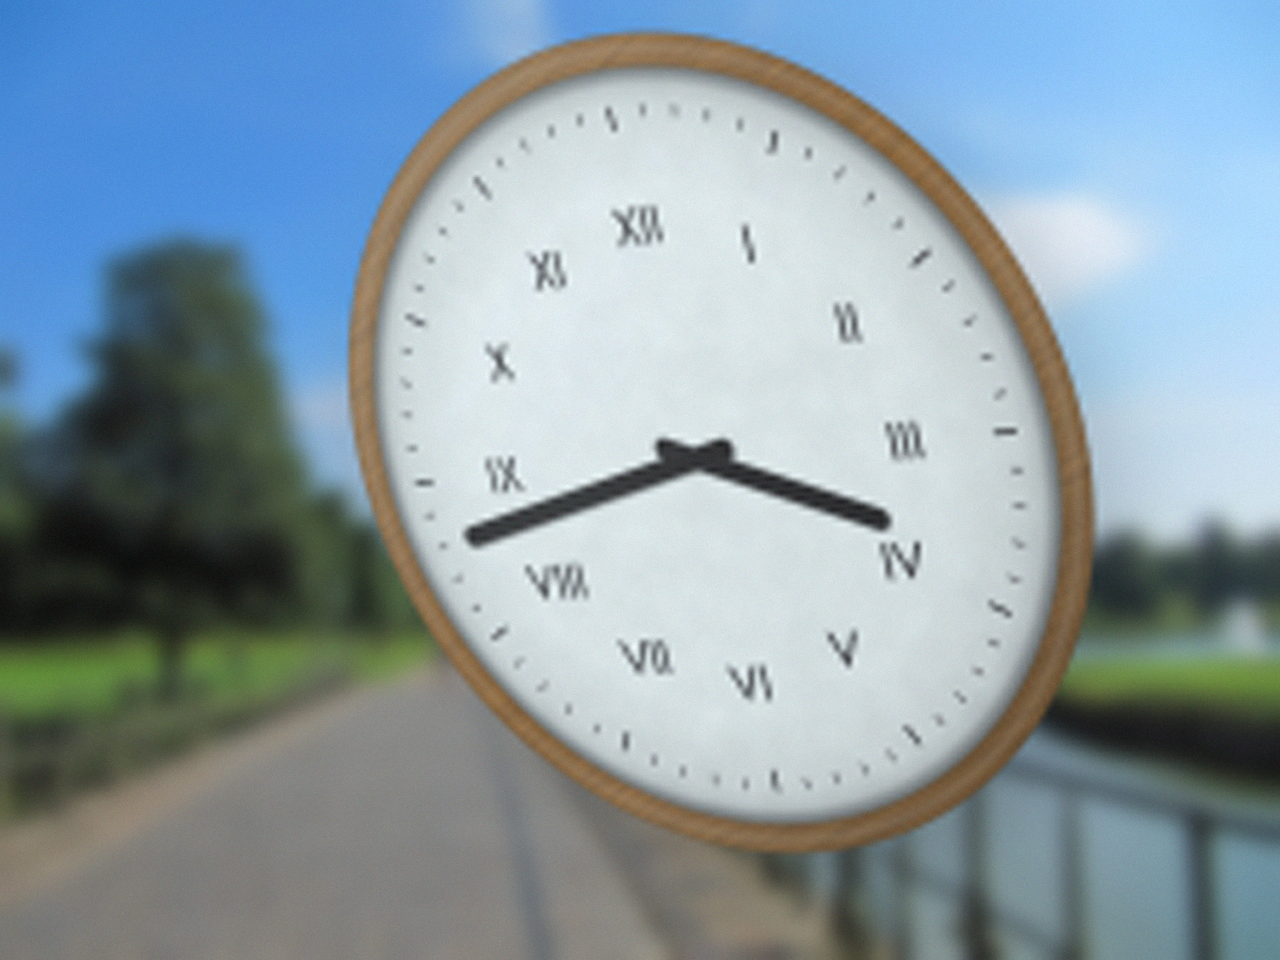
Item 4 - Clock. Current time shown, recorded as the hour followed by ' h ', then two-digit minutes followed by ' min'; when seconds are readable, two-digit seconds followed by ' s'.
3 h 43 min
